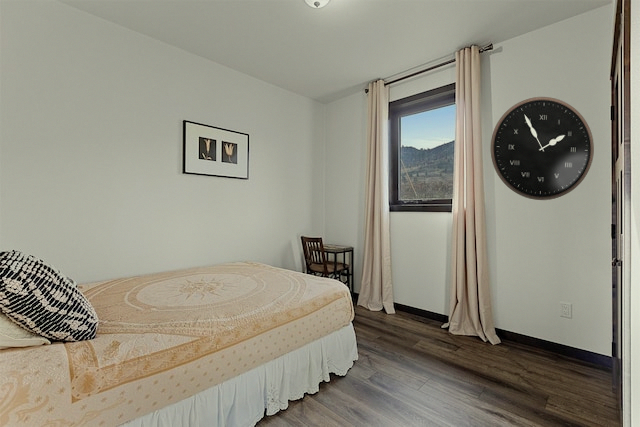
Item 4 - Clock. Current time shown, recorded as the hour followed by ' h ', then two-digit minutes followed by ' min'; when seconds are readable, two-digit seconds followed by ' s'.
1 h 55 min
